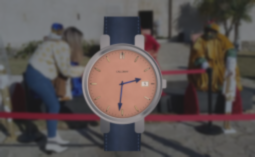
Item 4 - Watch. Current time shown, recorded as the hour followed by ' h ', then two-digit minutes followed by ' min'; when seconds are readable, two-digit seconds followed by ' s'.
2 h 31 min
